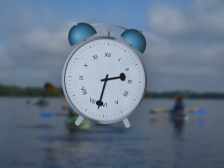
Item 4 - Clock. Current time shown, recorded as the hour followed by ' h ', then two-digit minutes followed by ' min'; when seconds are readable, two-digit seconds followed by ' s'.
2 h 32 min
